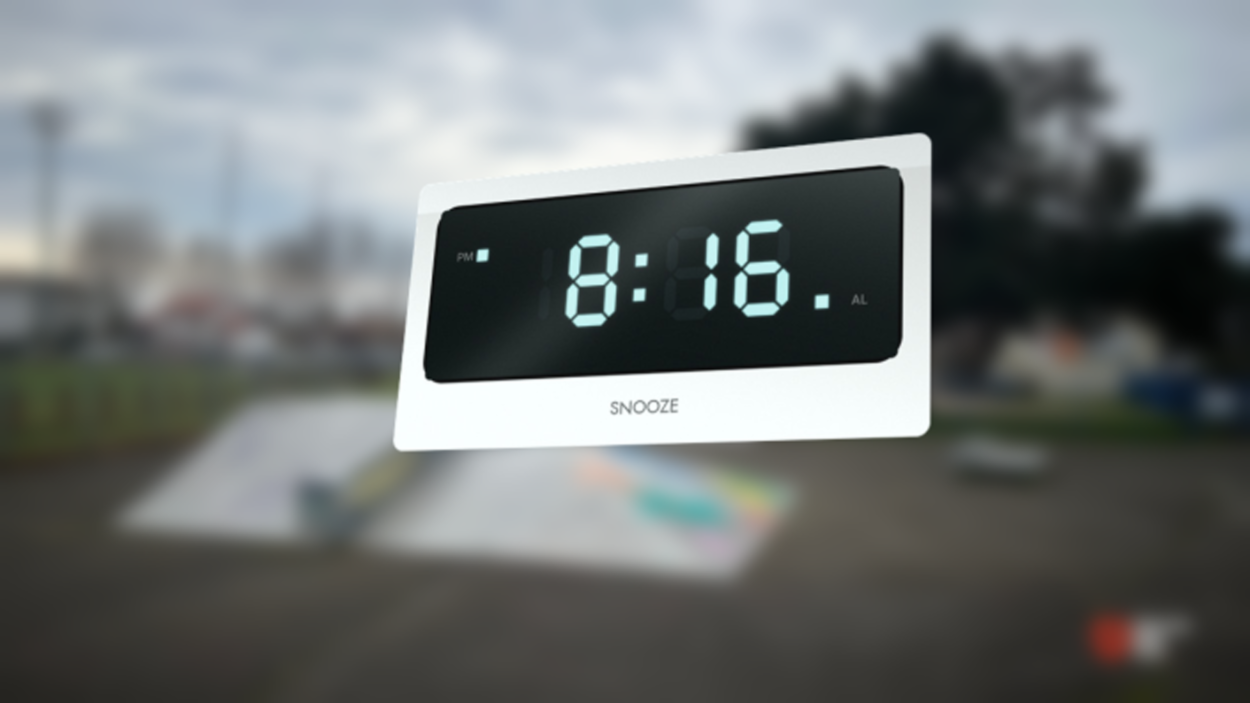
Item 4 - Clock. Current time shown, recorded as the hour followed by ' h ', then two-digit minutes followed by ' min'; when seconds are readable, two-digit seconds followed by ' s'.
8 h 16 min
